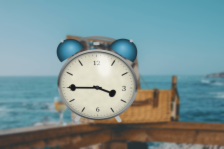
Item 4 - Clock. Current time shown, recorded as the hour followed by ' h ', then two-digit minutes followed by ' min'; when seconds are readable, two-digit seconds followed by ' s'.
3 h 45 min
